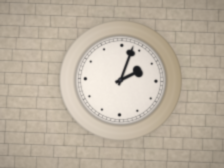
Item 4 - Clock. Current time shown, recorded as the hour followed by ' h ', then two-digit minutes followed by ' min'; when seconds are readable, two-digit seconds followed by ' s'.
2 h 03 min
